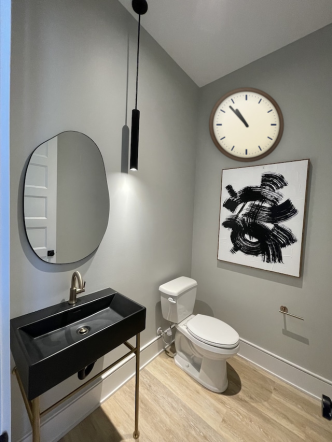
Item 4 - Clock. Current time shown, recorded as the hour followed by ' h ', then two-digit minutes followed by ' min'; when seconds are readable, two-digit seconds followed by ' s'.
10 h 53 min
